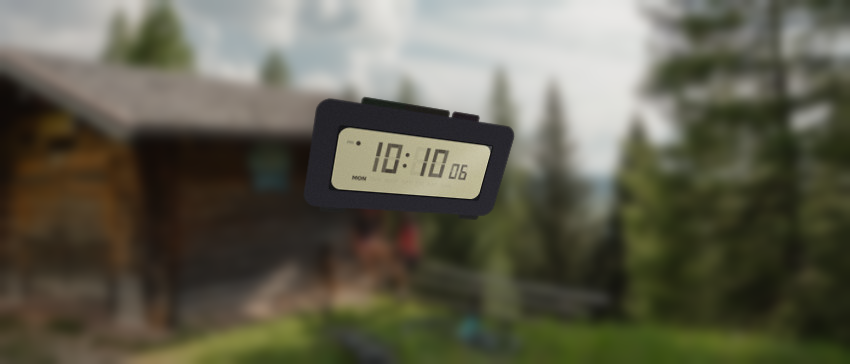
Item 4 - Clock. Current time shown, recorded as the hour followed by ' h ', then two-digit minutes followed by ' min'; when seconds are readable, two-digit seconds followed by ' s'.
10 h 10 min 06 s
